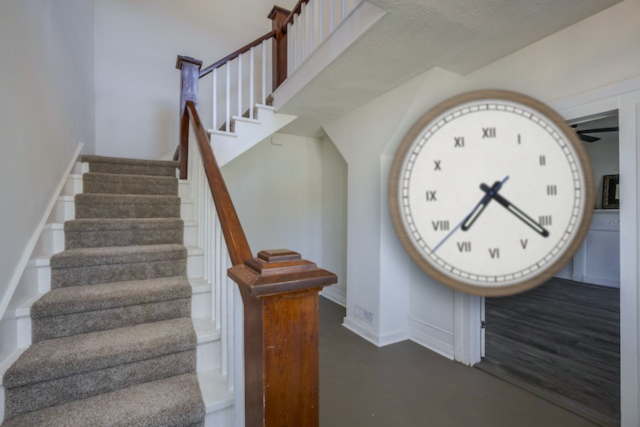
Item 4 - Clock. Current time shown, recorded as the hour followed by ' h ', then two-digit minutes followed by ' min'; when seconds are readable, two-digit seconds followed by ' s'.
7 h 21 min 38 s
